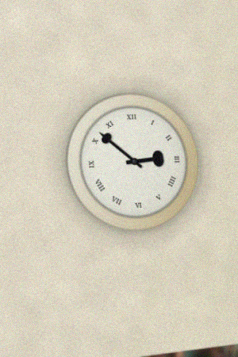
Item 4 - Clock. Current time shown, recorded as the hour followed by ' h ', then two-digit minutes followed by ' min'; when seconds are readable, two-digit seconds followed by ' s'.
2 h 52 min
